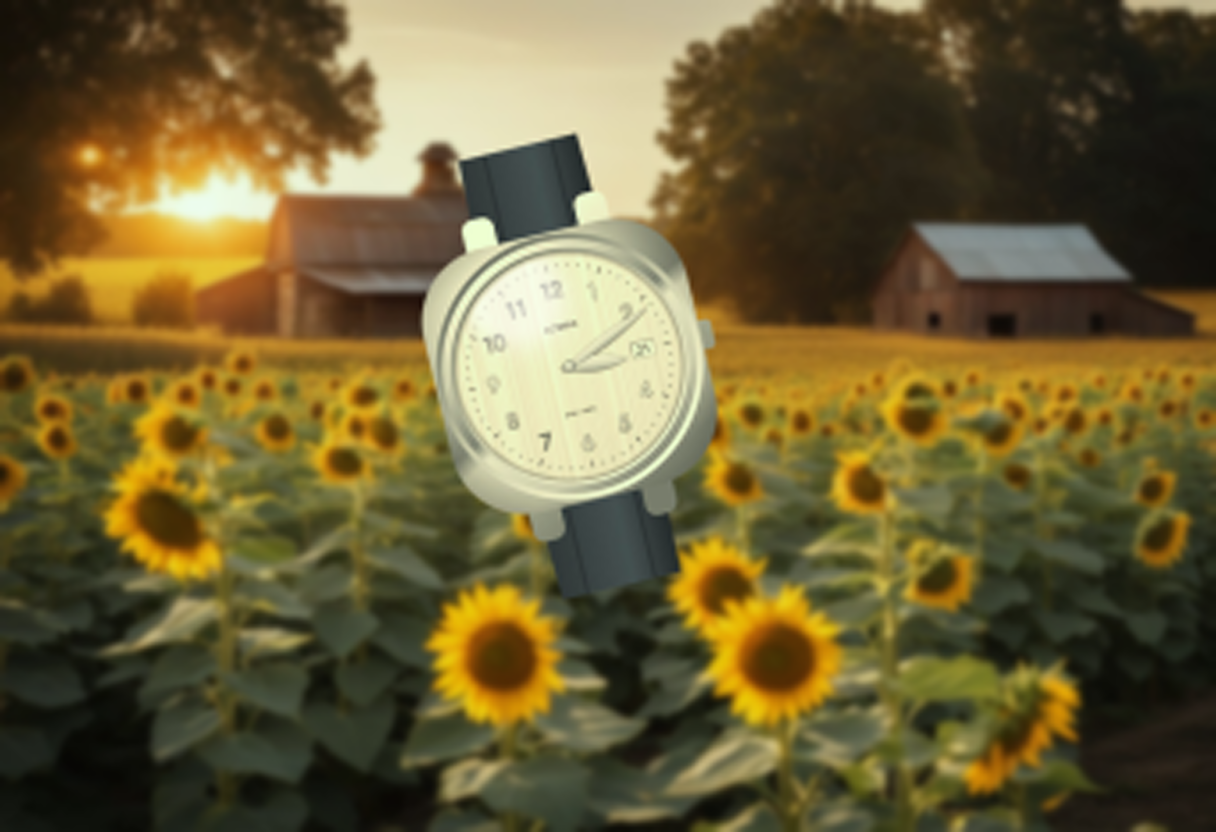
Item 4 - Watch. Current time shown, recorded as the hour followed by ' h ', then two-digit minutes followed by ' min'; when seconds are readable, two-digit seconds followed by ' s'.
3 h 11 min
